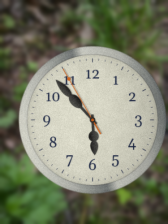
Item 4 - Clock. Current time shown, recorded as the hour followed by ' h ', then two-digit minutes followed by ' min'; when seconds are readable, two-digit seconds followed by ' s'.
5 h 52 min 55 s
